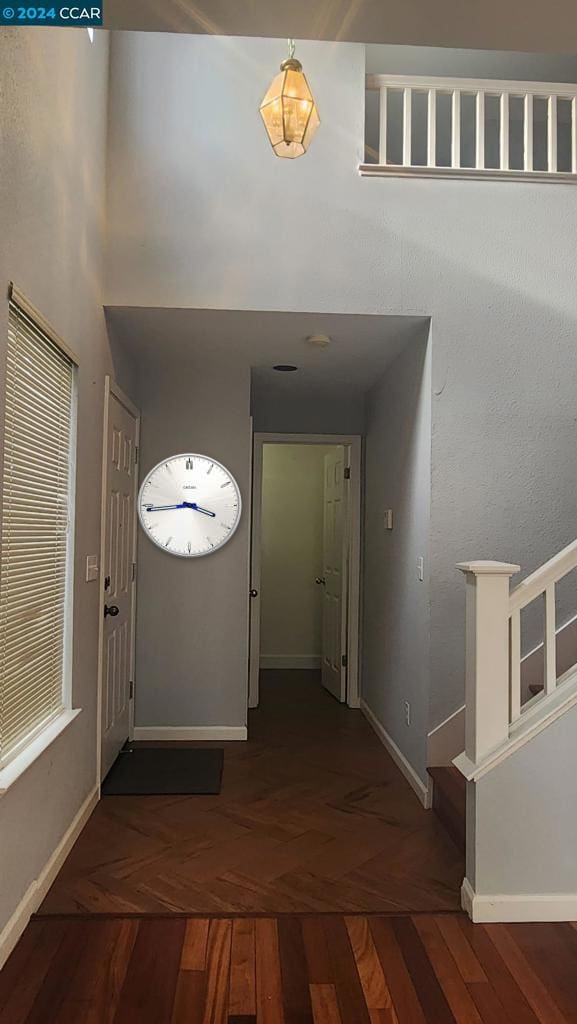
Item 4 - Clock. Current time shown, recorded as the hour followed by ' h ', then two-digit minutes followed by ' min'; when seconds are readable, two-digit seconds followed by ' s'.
3 h 44 min
